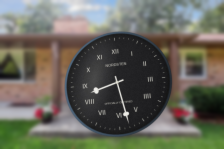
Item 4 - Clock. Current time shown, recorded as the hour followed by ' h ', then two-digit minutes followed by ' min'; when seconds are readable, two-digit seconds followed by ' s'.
8 h 28 min
